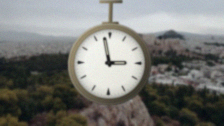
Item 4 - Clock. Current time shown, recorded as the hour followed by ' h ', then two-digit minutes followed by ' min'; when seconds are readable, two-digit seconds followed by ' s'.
2 h 58 min
